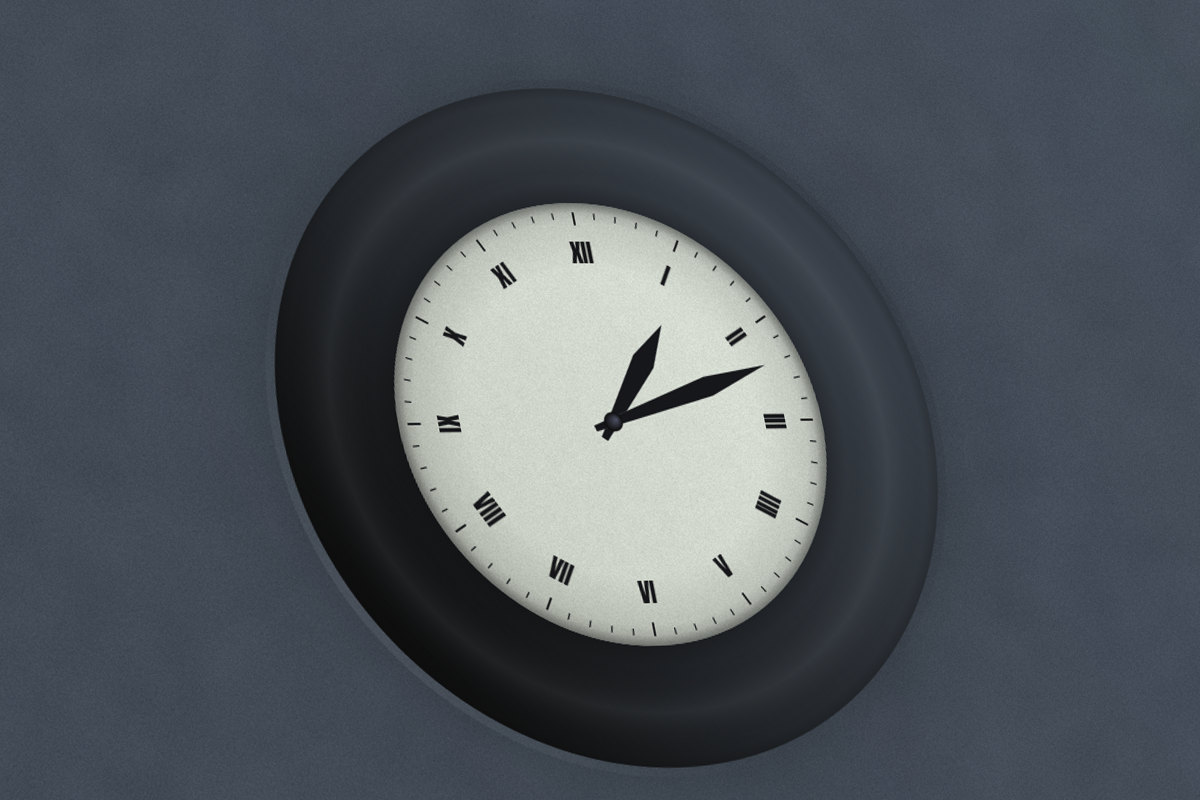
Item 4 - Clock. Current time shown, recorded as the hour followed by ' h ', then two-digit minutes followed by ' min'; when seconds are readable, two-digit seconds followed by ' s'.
1 h 12 min
